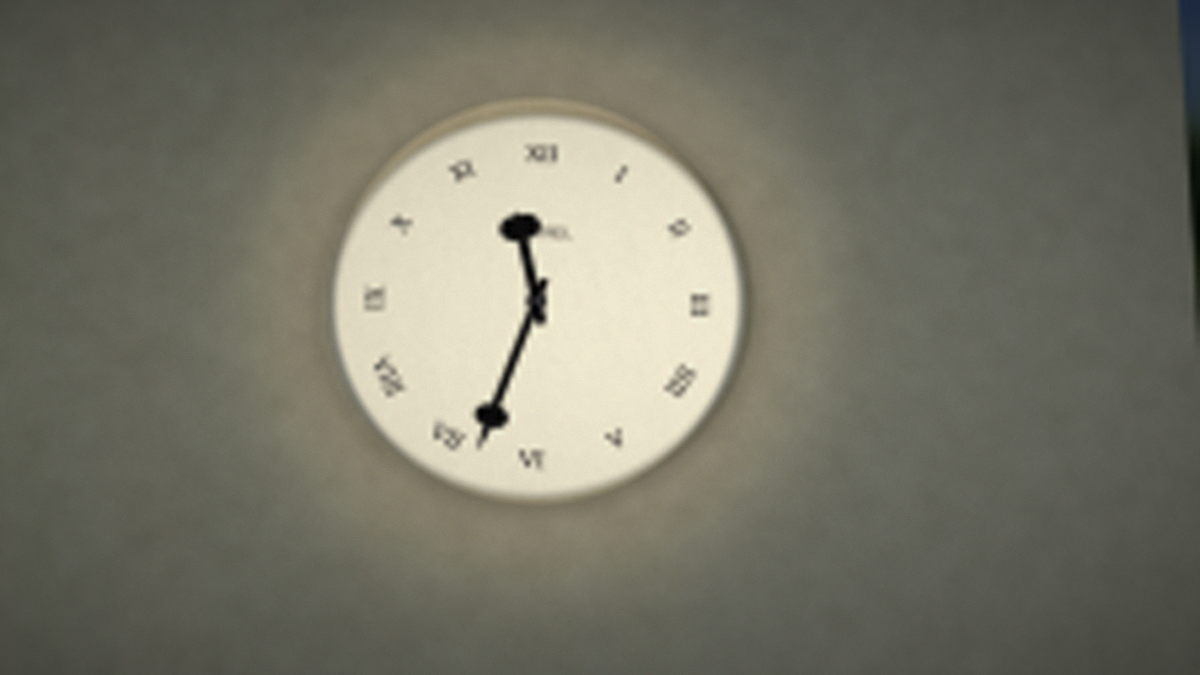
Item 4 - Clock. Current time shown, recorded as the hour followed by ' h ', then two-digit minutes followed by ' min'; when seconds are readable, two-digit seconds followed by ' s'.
11 h 33 min
